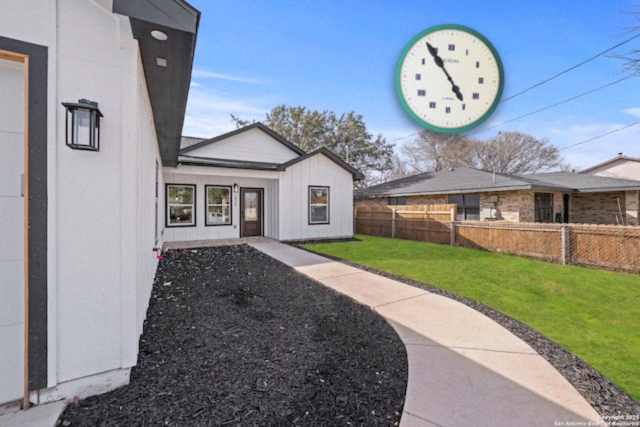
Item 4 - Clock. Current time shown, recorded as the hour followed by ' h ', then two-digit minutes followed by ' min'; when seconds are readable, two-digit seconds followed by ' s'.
4 h 54 min
